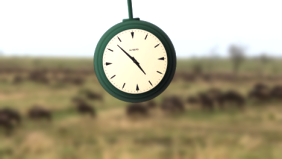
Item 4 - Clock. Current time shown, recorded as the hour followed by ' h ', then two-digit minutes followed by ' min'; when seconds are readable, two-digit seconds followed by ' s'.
4 h 53 min
